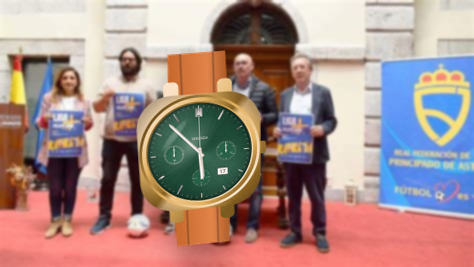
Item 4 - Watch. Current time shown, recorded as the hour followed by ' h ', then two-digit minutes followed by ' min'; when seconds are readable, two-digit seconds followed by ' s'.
5 h 53 min
